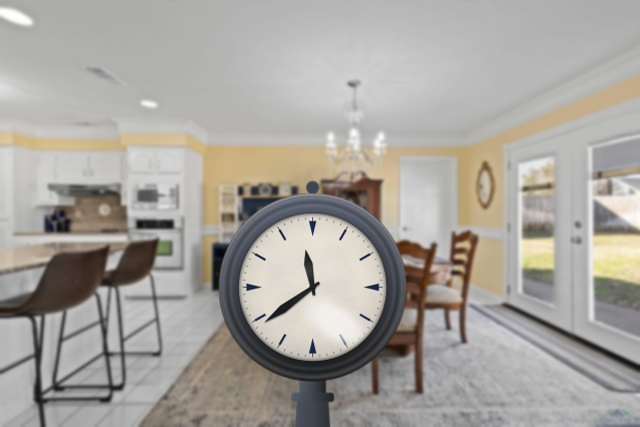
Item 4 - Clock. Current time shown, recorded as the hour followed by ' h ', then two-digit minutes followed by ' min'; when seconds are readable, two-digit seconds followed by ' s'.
11 h 39 min
